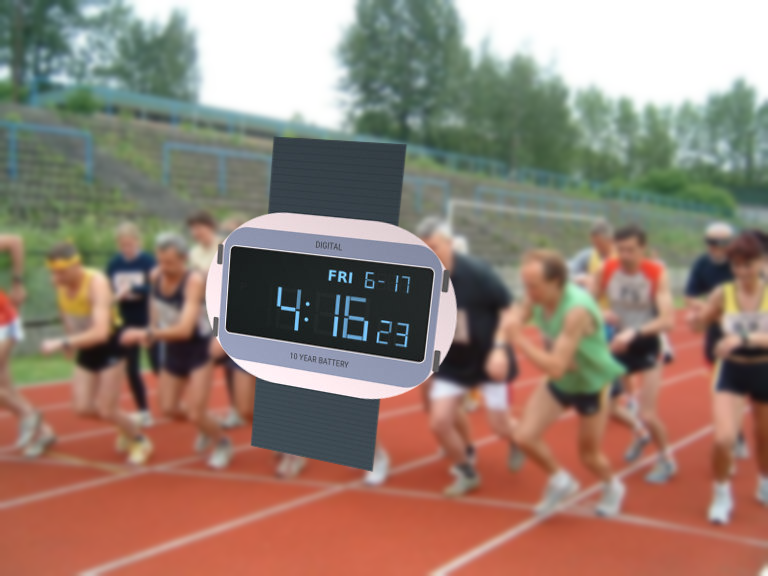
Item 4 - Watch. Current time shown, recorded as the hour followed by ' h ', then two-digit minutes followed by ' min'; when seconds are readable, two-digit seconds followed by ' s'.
4 h 16 min 23 s
